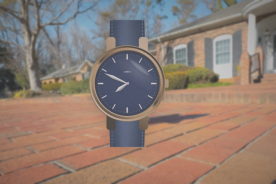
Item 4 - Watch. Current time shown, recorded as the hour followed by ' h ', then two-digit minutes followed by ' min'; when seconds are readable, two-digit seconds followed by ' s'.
7 h 49 min
